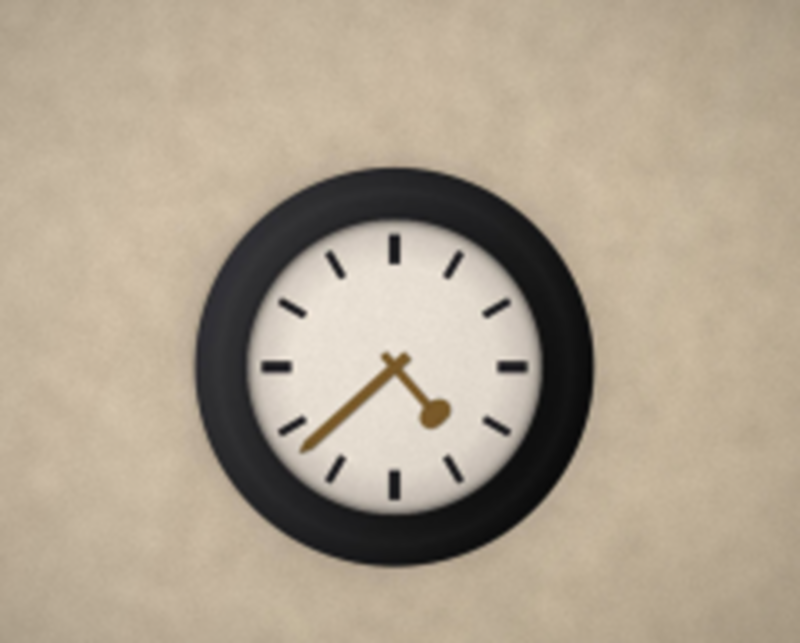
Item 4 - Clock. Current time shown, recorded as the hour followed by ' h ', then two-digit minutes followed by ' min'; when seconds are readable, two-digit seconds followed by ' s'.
4 h 38 min
